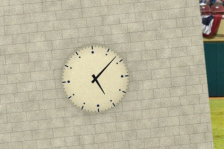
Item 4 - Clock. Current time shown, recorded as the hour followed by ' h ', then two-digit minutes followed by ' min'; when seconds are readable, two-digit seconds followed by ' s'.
5 h 08 min
